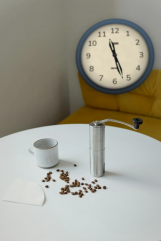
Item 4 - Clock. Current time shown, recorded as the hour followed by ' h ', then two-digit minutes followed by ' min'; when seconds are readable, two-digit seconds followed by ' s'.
11 h 27 min
